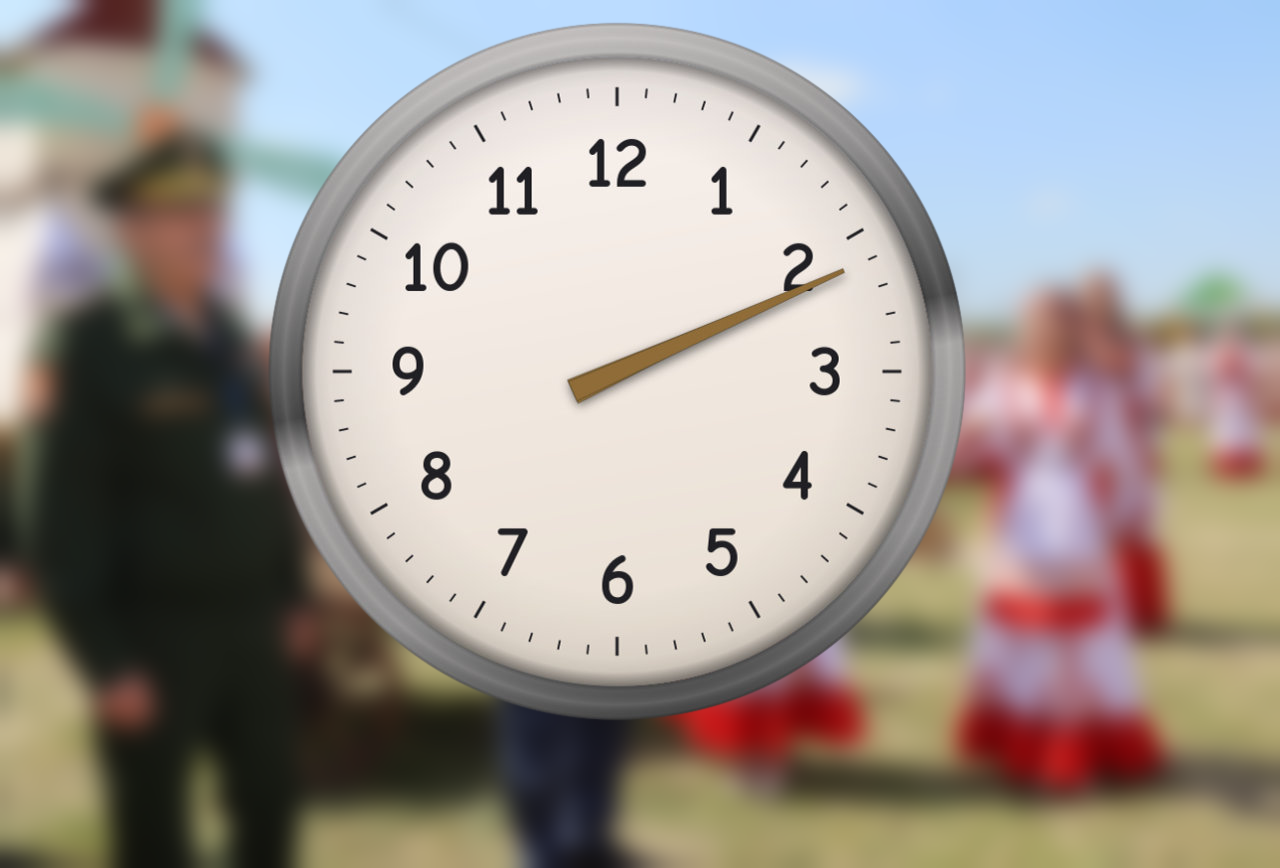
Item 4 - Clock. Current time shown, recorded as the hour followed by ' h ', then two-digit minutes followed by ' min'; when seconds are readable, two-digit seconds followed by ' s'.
2 h 11 min
